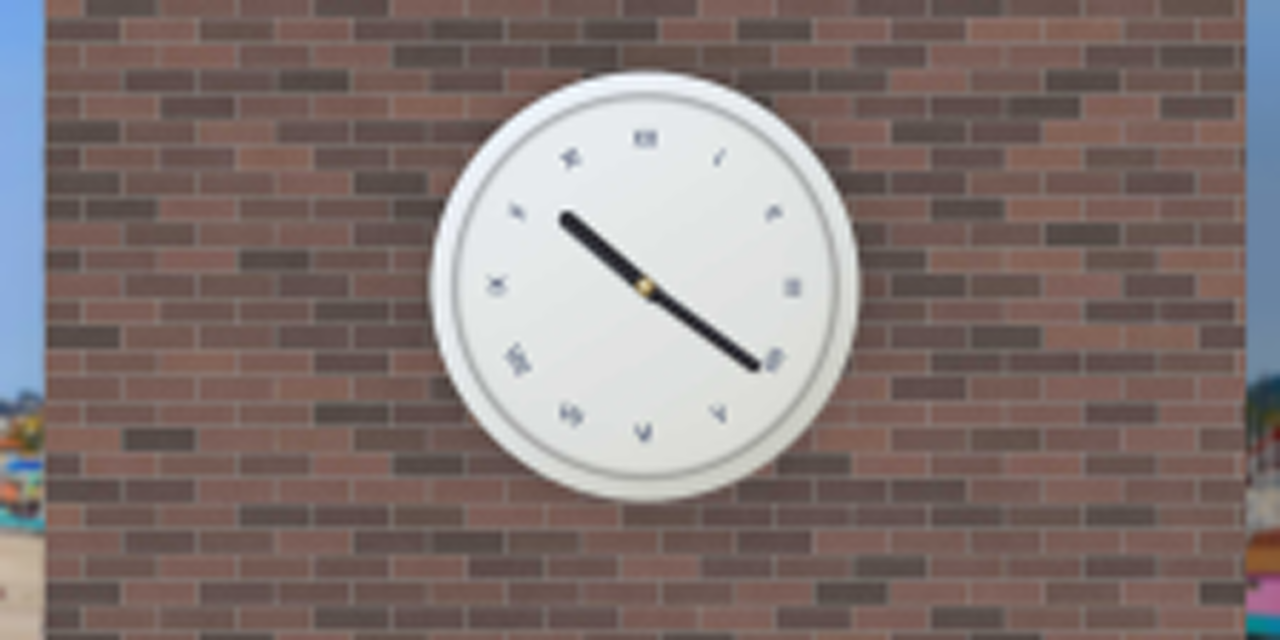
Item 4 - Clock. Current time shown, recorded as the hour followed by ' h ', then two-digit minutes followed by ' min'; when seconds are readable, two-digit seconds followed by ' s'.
10 h 21 min
